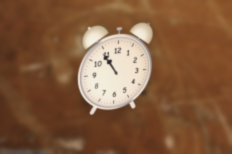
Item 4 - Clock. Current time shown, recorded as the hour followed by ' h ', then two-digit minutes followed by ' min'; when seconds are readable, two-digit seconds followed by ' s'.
10 h 54 min
